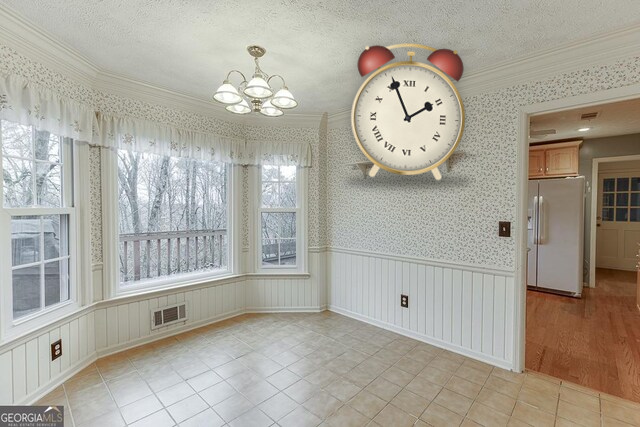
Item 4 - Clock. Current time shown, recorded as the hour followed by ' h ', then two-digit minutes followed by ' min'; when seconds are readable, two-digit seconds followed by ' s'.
1 h 56 min
